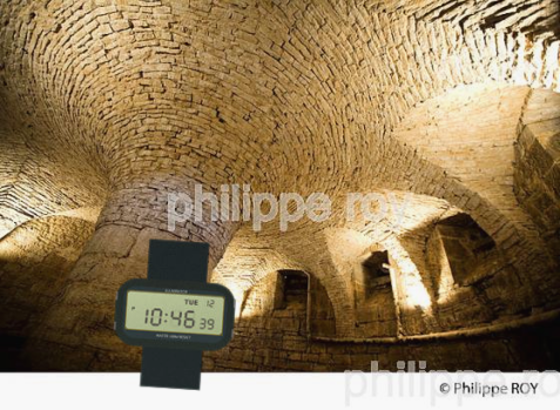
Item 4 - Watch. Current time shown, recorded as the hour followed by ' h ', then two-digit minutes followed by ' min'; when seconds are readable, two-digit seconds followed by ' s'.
10 h 46 min 39 s
